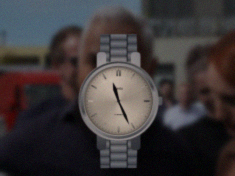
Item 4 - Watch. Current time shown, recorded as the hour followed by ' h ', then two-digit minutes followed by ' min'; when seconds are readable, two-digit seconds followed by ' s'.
11 h 26 min
